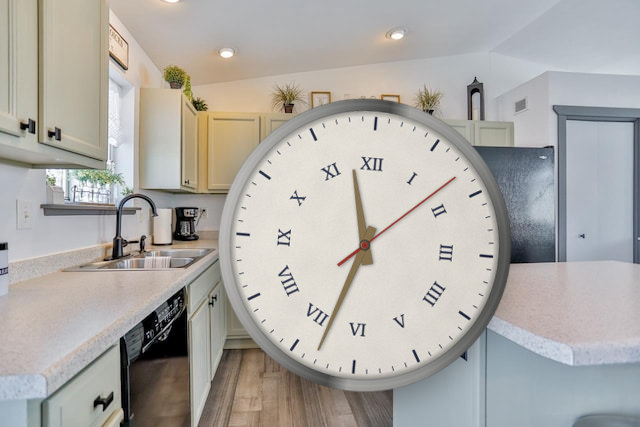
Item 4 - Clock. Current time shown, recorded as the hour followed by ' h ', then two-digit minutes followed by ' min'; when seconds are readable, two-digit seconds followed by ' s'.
11 h 33 min 08 s
